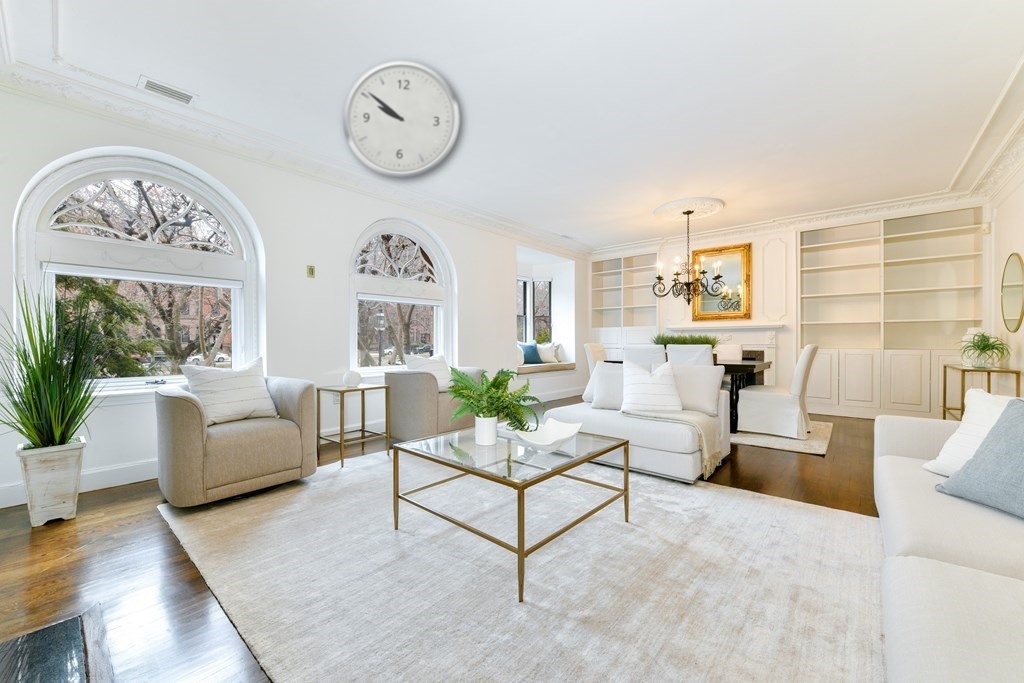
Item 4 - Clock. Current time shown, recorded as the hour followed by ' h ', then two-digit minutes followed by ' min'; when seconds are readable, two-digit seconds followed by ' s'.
9 h 51 min
